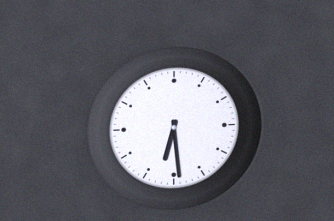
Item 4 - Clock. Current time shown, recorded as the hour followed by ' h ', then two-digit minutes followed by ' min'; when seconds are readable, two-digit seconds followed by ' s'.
6 h 29 min
